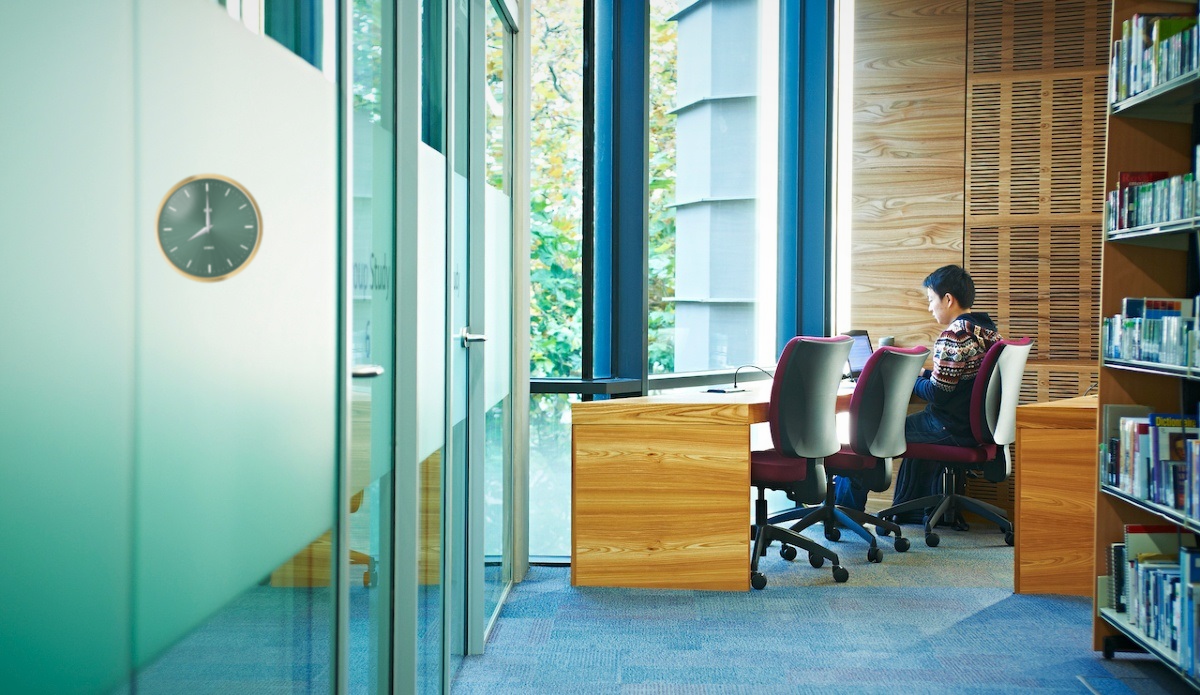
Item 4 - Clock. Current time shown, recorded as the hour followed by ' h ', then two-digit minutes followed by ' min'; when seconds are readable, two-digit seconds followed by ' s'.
8 h 00 min
